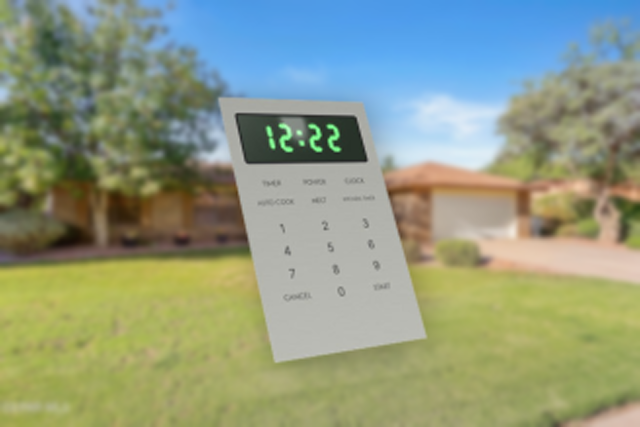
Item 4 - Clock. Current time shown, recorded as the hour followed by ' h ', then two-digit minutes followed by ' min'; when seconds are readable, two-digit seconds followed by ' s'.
12 h 22 min
